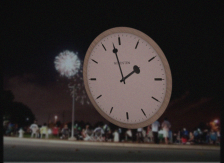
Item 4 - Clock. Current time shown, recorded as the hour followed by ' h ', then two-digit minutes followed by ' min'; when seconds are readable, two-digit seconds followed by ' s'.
1 h 58 min
